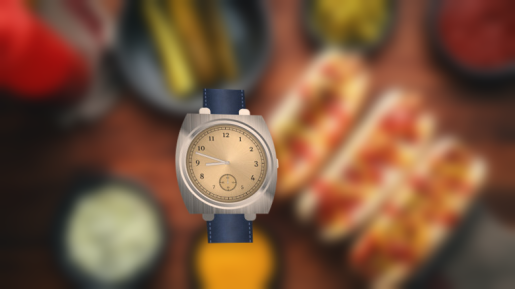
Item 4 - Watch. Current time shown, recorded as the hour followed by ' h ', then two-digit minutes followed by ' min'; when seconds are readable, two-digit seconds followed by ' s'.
8 h 48 min
